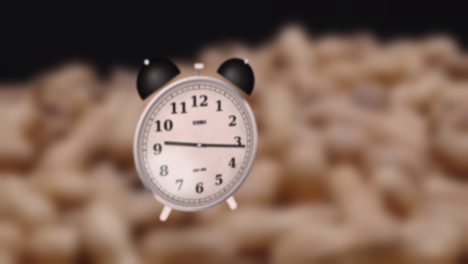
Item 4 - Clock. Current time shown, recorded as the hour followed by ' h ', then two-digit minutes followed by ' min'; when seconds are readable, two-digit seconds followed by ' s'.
9 h 16 min
